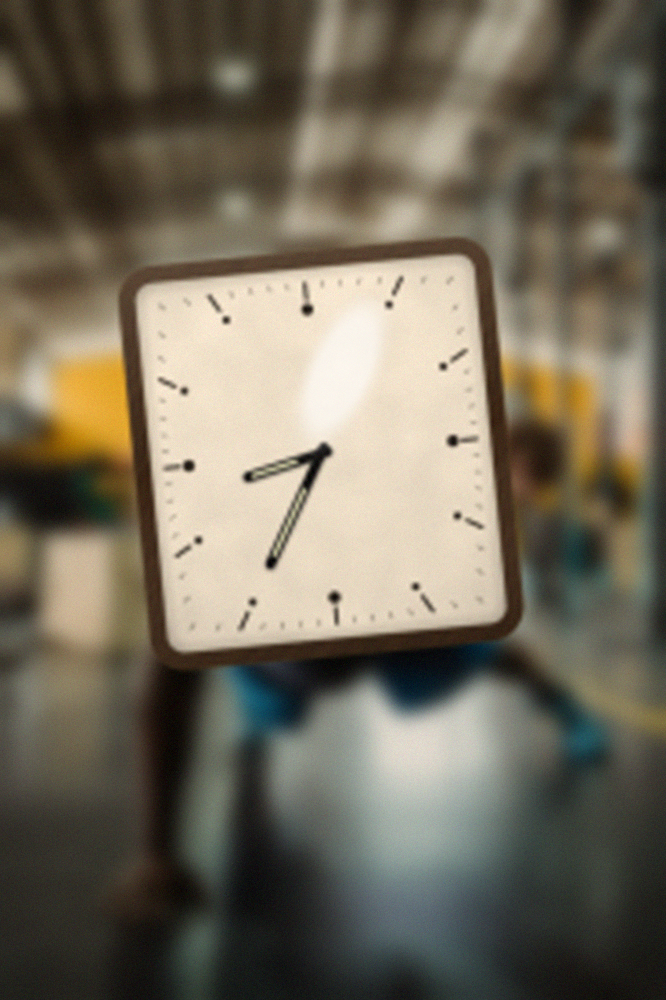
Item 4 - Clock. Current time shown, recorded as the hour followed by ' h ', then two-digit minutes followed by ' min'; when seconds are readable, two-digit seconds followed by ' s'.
8 h 35 min
